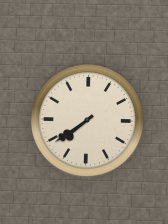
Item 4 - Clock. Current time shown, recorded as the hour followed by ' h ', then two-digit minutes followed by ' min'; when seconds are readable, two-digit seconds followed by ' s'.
7 h 39 min
